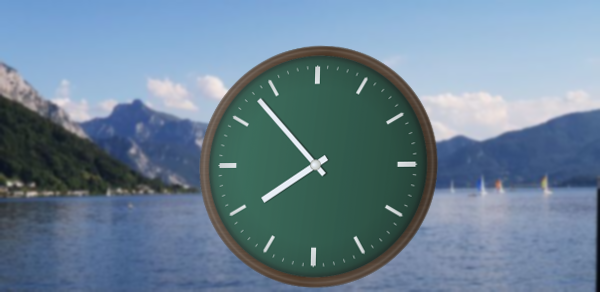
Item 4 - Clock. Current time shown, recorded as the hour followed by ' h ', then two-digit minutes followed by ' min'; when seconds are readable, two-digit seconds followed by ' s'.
7 h 53 min
